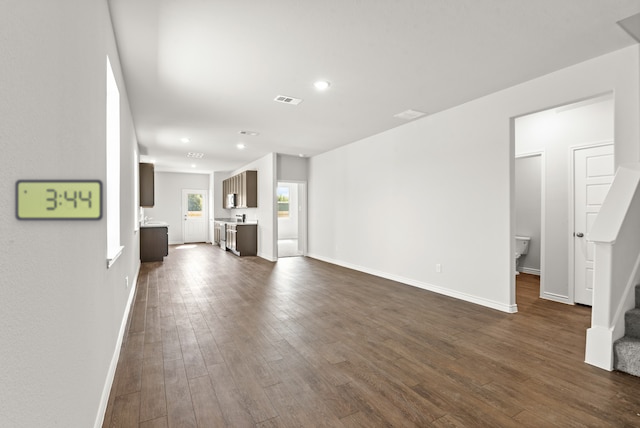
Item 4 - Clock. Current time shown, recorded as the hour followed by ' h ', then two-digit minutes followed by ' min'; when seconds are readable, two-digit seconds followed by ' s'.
3 h 44 min
